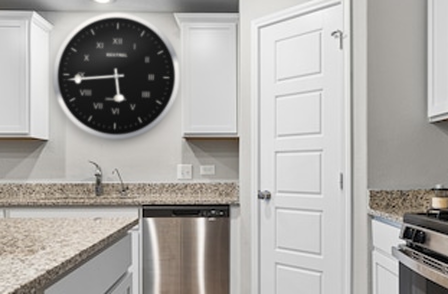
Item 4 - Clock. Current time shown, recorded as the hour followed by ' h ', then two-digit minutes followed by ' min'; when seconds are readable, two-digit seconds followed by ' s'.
5 h 44 min
